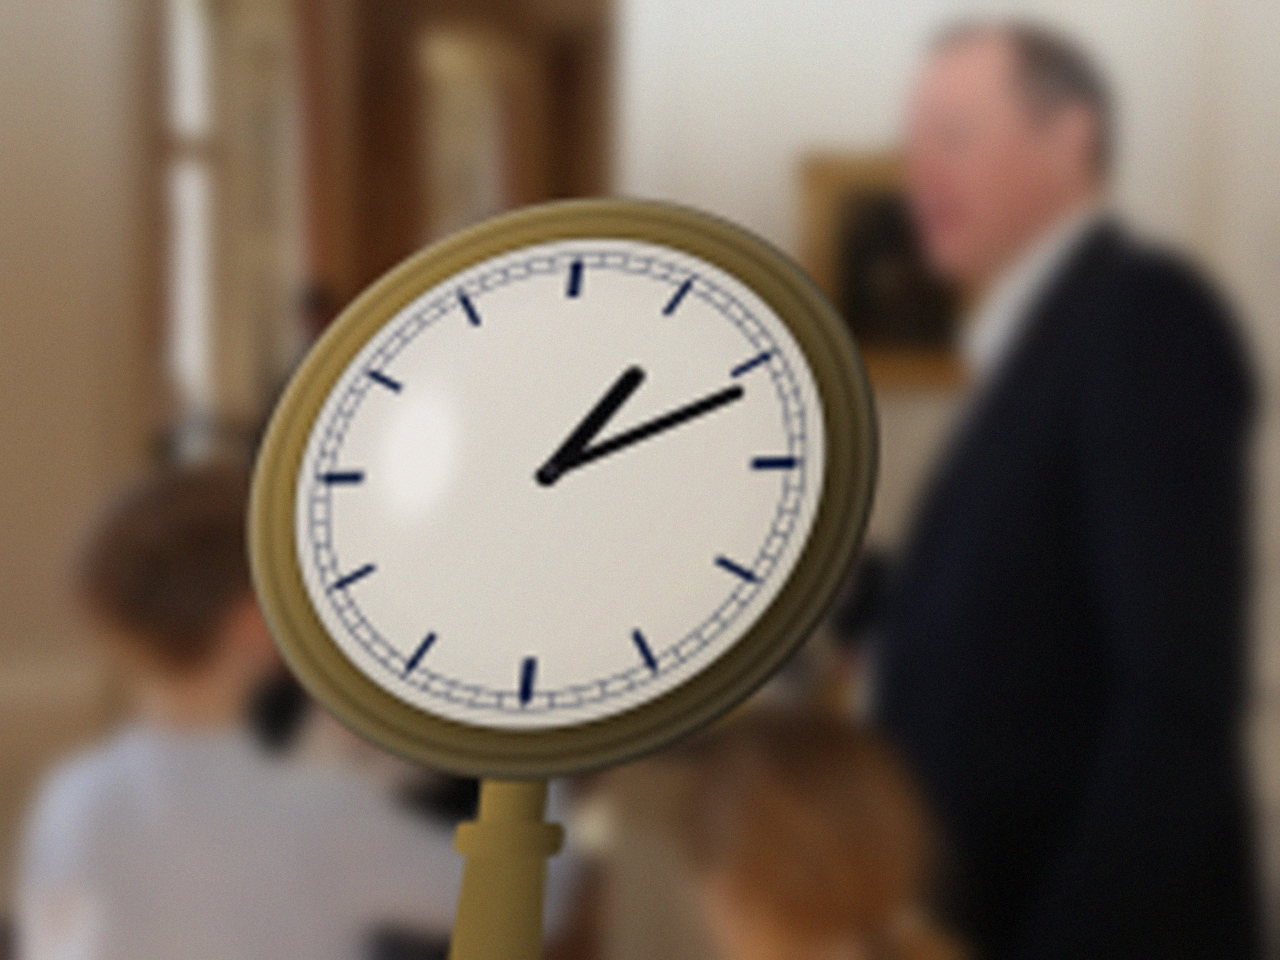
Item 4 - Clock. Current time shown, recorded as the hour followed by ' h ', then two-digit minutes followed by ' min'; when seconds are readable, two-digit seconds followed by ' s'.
1 h 11 min
